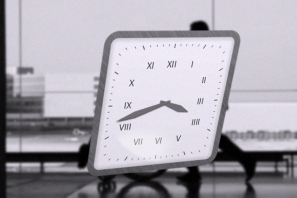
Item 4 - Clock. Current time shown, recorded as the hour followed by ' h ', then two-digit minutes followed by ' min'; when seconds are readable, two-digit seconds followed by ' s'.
3 h 42 min
